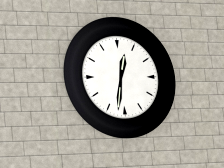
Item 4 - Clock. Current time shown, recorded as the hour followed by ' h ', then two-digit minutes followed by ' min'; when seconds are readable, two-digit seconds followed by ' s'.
12 h 32 min
